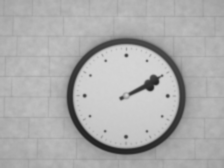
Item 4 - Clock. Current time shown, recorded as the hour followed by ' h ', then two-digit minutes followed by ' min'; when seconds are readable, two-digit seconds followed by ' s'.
2 h 10 min
